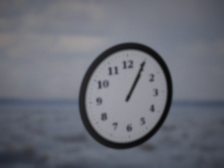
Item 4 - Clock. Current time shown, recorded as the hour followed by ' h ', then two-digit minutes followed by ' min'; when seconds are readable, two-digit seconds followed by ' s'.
1 h 05 min
